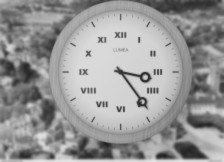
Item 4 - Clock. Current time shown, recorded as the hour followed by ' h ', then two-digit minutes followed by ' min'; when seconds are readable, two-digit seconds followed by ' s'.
3 h 24 min
